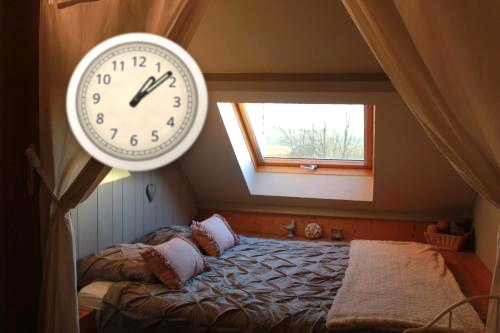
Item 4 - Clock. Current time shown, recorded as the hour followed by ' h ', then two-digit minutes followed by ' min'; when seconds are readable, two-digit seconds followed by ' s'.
1 h 08 min
